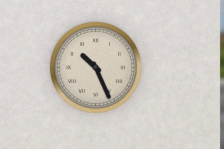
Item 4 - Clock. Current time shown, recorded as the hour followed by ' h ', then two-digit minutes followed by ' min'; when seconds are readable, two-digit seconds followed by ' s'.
10 h 26 min
